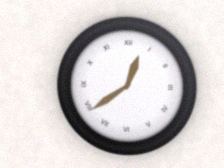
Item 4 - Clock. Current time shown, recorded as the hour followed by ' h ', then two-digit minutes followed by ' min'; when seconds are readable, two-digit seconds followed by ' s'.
12 h 39 min
